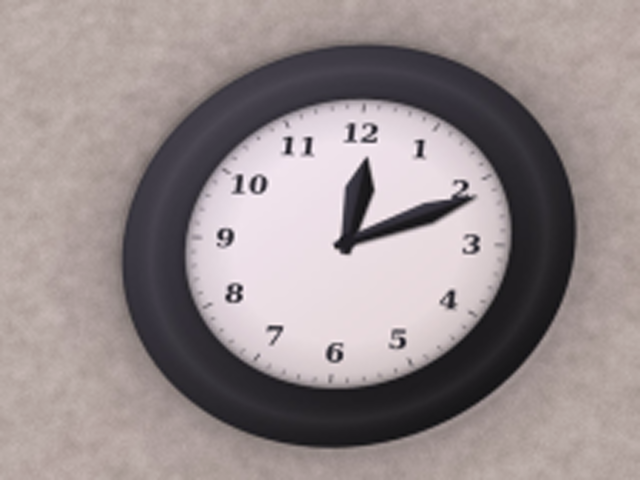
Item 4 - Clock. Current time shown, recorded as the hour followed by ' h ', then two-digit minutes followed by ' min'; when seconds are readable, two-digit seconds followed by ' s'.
12 h 11 min
